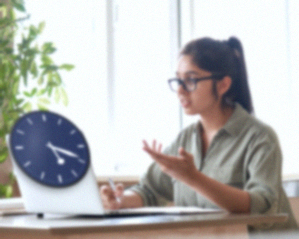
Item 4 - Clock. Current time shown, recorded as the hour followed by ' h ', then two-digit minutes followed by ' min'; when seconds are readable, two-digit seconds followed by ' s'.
5 h 19 min
